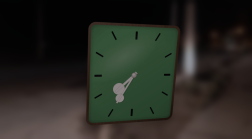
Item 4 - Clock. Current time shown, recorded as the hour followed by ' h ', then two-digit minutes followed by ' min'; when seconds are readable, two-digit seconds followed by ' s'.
7 h 35 min
